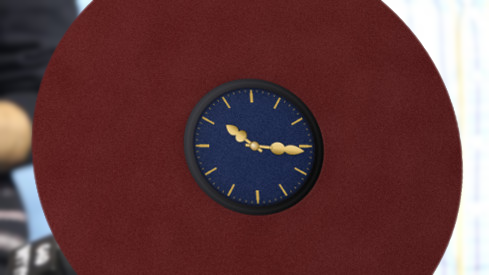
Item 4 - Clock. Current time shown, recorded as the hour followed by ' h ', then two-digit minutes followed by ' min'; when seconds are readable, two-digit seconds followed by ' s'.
10 h 16 min
